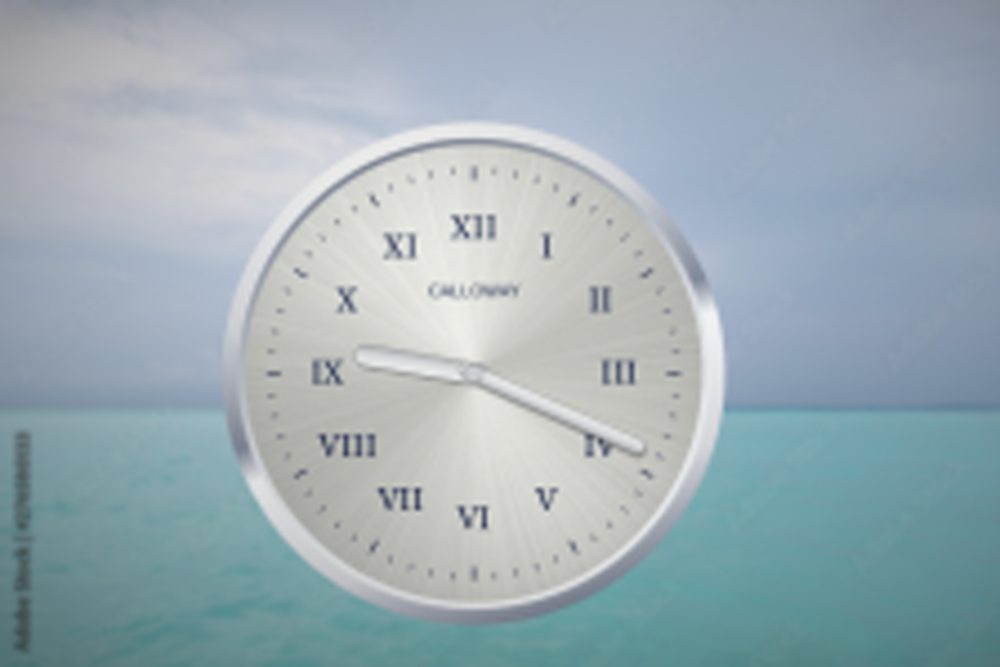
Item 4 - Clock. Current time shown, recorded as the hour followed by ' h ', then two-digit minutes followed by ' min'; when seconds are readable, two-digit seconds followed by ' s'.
9 h 19 min
